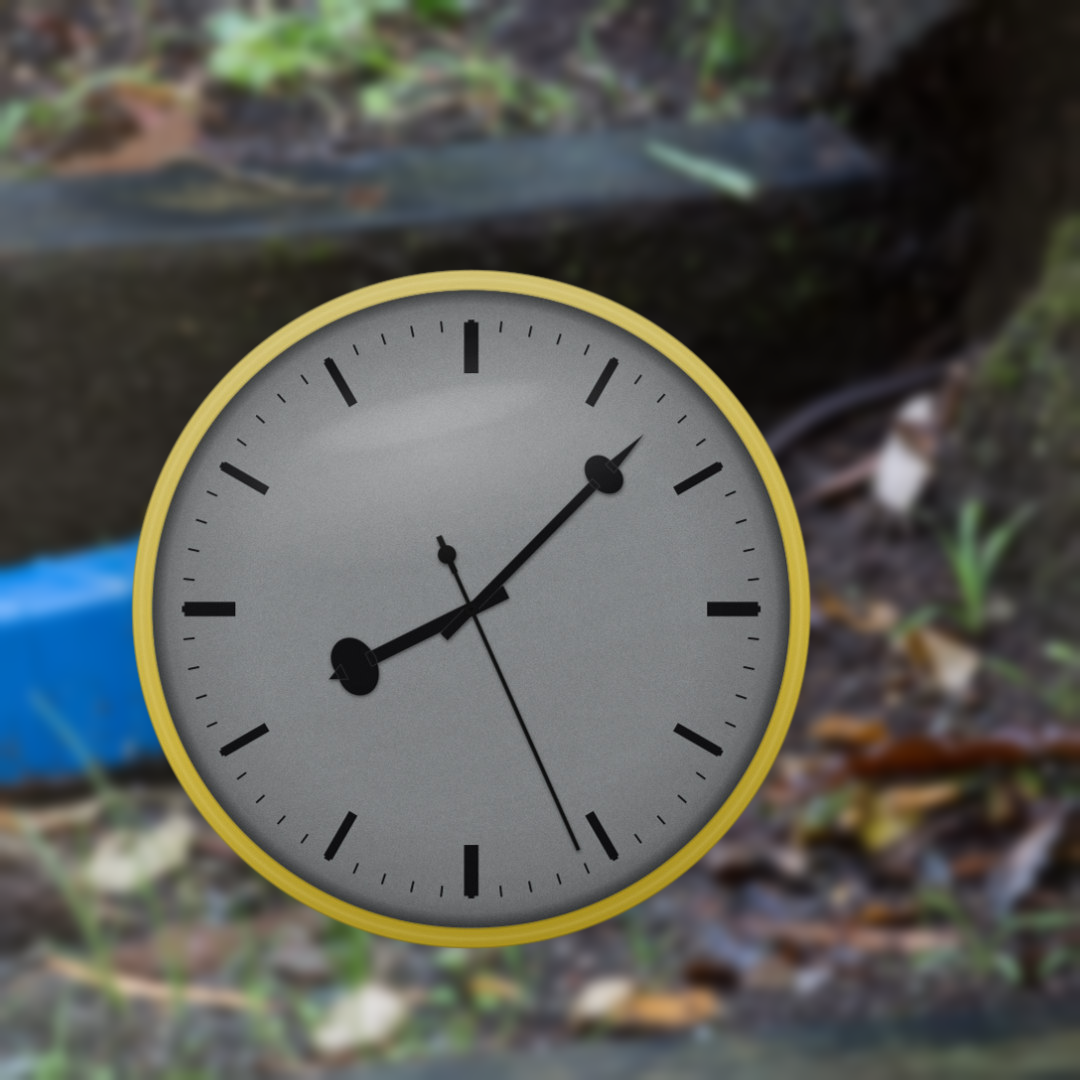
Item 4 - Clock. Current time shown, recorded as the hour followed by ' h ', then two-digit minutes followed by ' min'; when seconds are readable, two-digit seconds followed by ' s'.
8 h 07 min 26 s
